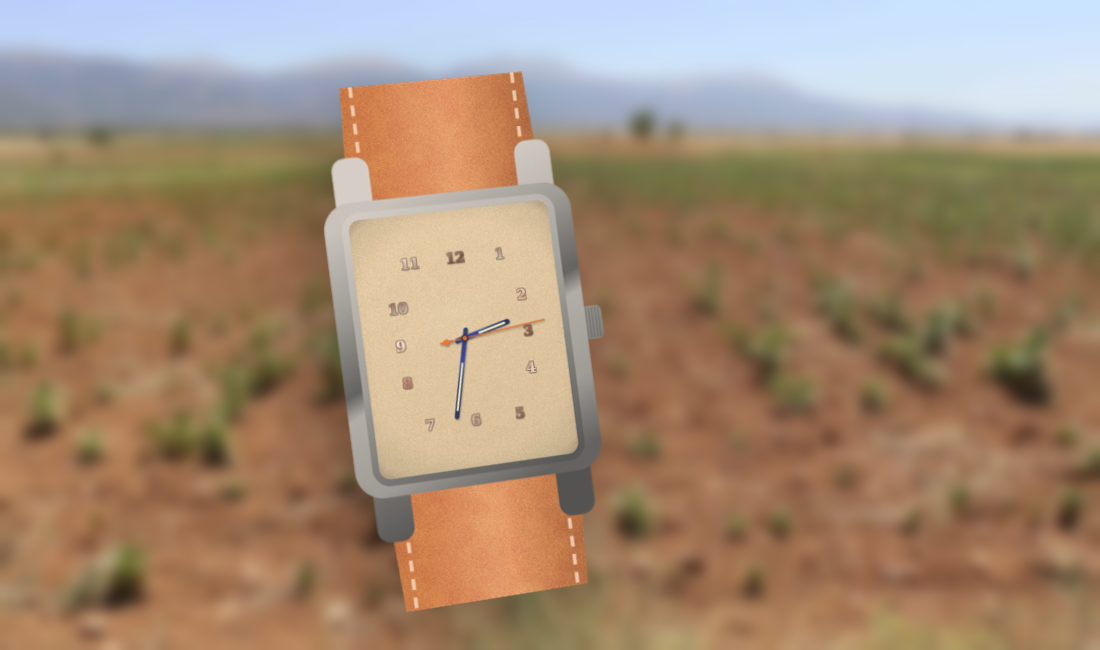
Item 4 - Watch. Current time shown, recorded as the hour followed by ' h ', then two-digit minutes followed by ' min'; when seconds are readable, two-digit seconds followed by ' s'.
2 h 32 min 14 s
